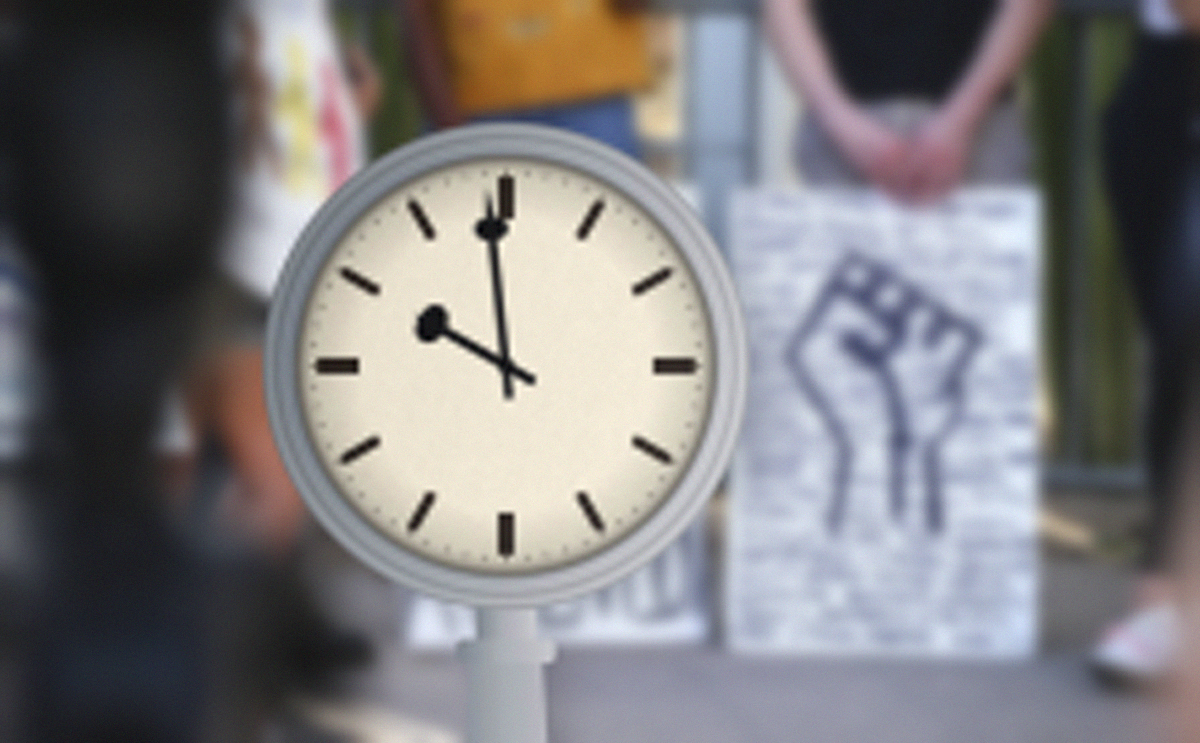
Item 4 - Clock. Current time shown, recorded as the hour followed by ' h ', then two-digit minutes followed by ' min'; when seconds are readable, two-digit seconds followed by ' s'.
9 h 59 min
